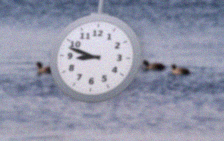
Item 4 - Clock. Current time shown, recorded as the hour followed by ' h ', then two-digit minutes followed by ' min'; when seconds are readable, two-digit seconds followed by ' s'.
8 h 48 min
